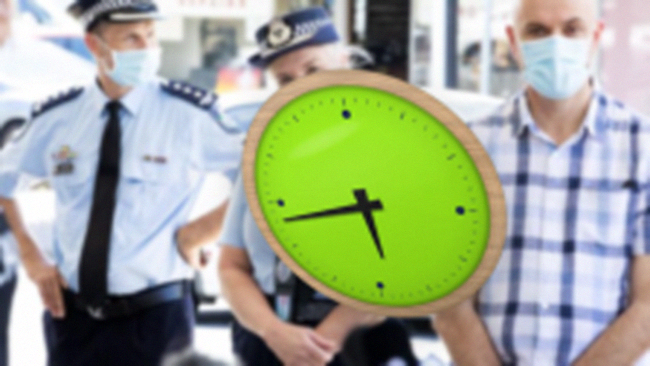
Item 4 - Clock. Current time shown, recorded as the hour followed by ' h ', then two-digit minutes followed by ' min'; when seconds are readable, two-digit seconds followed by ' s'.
5 h 43 min
